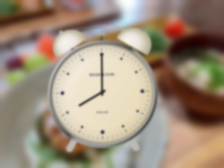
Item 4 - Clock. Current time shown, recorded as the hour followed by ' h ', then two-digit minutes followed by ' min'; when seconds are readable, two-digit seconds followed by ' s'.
8 h 00 min
